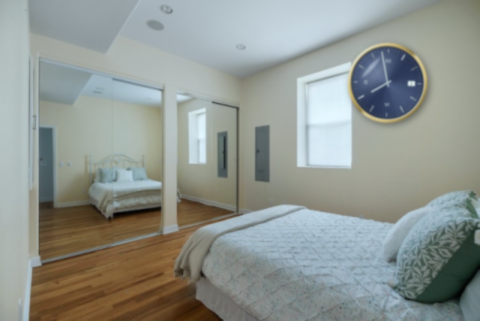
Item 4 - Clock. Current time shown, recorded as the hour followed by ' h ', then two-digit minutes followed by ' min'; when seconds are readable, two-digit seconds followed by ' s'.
7 h 58 min
